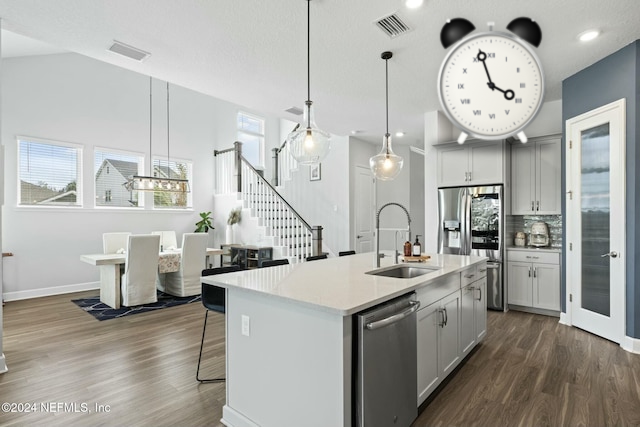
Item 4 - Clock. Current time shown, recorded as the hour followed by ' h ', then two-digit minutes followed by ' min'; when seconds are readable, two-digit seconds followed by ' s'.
3 h 57 min
